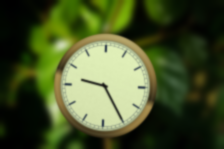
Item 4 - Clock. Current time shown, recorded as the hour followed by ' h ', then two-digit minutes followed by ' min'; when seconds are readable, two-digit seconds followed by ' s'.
9 h 25 min
